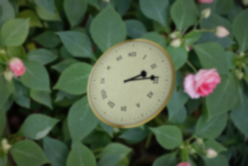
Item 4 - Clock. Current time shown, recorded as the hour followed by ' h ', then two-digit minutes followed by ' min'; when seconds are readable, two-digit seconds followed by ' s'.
2 h 14 min
